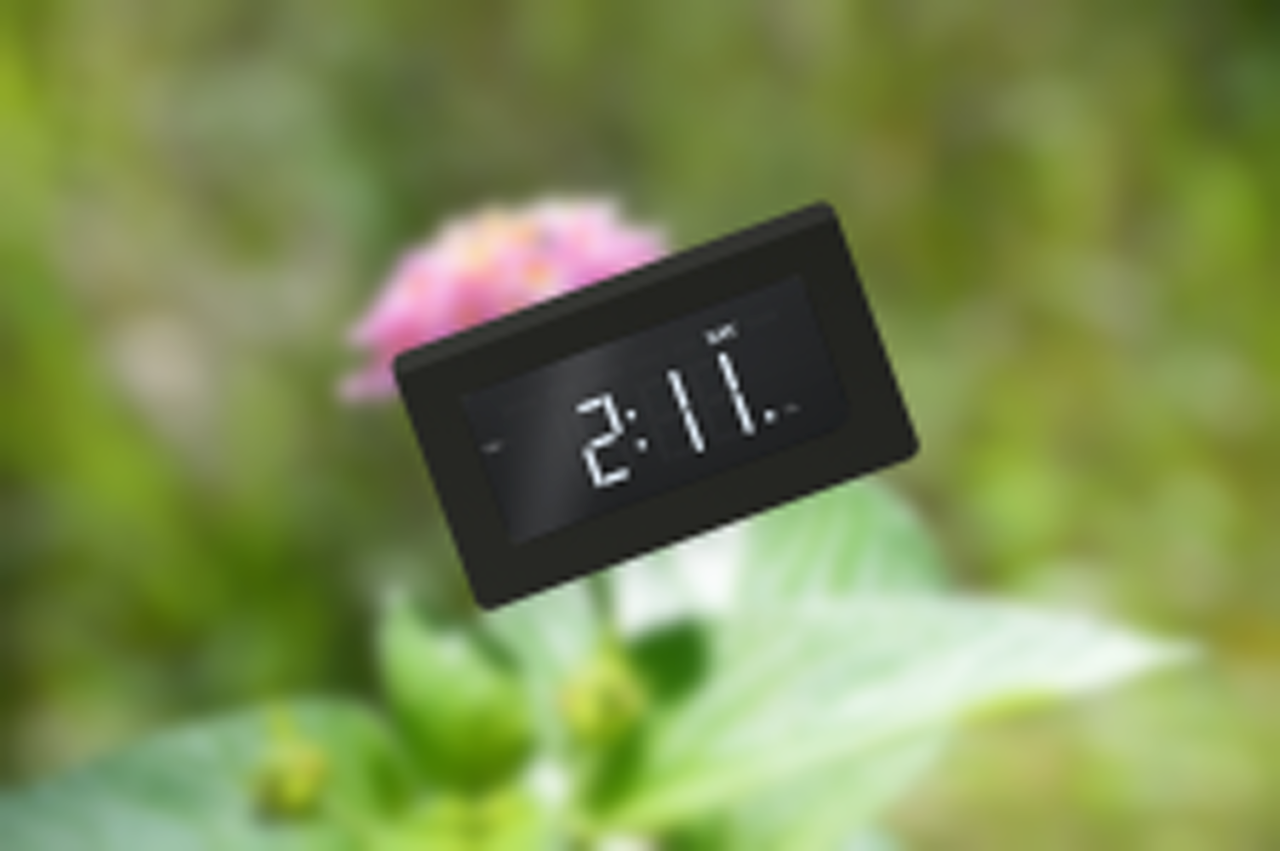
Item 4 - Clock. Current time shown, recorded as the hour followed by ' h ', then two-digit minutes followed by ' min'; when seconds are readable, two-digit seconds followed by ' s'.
2 h 11 min
